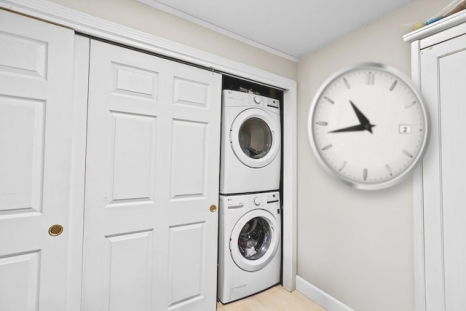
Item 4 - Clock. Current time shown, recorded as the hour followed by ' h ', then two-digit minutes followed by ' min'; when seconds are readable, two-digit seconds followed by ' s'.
10 h 43 min
